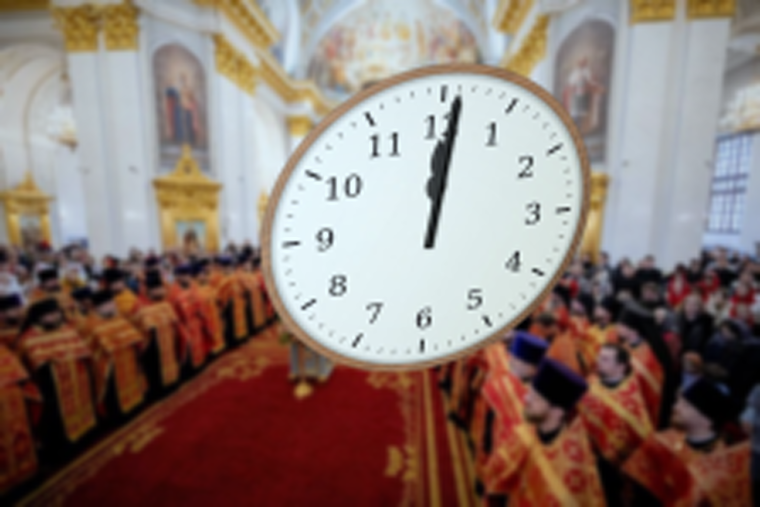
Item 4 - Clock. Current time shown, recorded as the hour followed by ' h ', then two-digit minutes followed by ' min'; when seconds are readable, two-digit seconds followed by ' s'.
12 h 01 min
